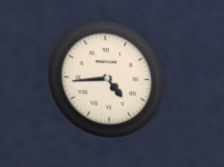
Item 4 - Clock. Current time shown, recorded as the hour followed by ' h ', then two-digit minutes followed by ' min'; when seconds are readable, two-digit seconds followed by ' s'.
4 h 44 min
